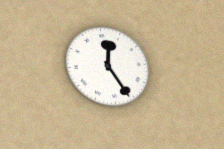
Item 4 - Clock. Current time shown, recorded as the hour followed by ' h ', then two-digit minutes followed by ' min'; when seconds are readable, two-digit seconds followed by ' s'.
12 h 26 min
